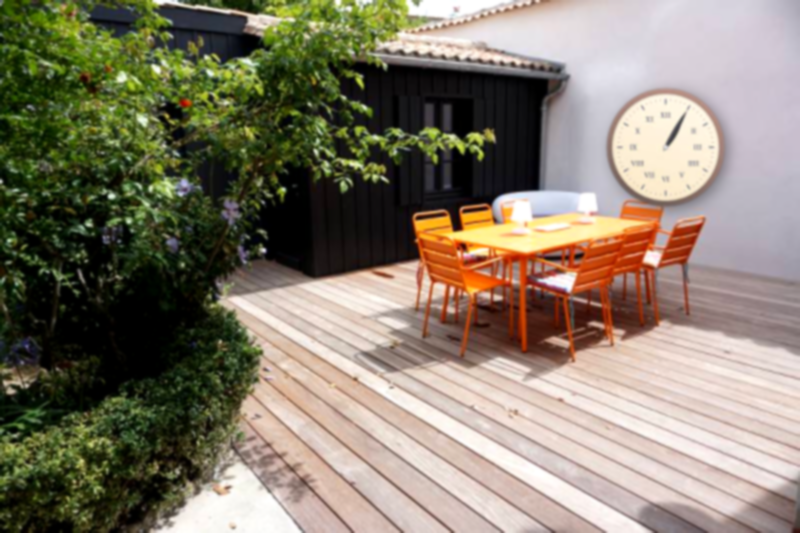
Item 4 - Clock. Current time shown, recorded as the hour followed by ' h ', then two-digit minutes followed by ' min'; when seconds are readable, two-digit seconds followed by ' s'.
1 h 05 min
